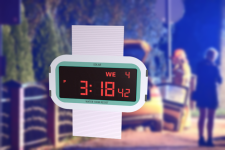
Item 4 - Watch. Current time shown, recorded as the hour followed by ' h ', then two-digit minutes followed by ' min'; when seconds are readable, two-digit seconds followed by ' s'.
3 h 18 min 42 s
